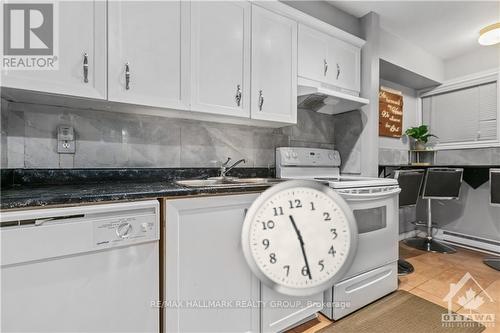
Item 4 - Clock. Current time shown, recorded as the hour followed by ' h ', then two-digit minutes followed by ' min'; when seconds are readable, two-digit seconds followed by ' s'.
11 h 29 min
